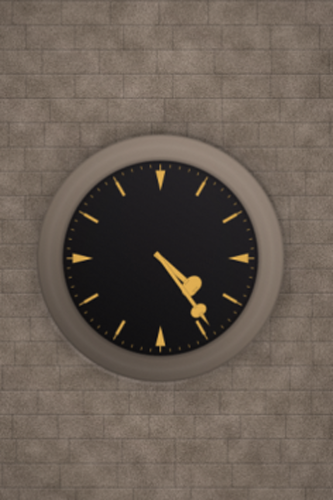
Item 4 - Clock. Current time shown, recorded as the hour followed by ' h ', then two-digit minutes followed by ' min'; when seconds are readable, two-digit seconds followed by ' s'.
4 h 24 min
